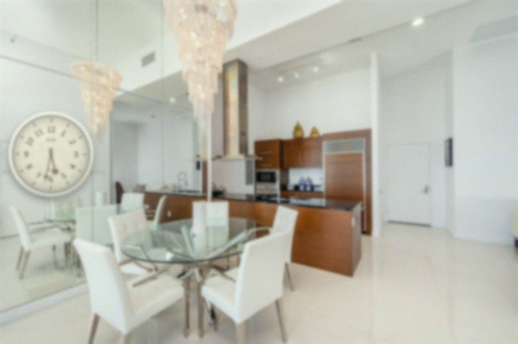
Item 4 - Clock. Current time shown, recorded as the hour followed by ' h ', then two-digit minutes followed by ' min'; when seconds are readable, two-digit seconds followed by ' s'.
5 h 32 min
